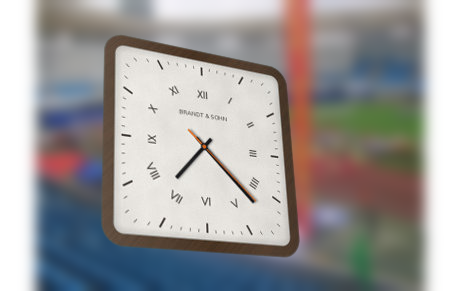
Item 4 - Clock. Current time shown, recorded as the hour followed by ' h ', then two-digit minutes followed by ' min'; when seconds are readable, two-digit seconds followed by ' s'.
7 h 22 min 22 s
